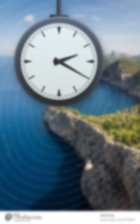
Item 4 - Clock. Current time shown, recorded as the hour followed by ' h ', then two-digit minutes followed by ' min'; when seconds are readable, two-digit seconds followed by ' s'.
2 h 20 min
